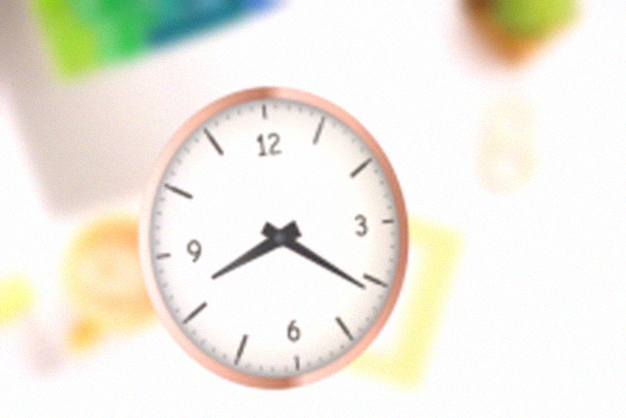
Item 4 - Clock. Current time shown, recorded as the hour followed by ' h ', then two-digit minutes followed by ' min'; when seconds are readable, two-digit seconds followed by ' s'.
8 h 21 min
